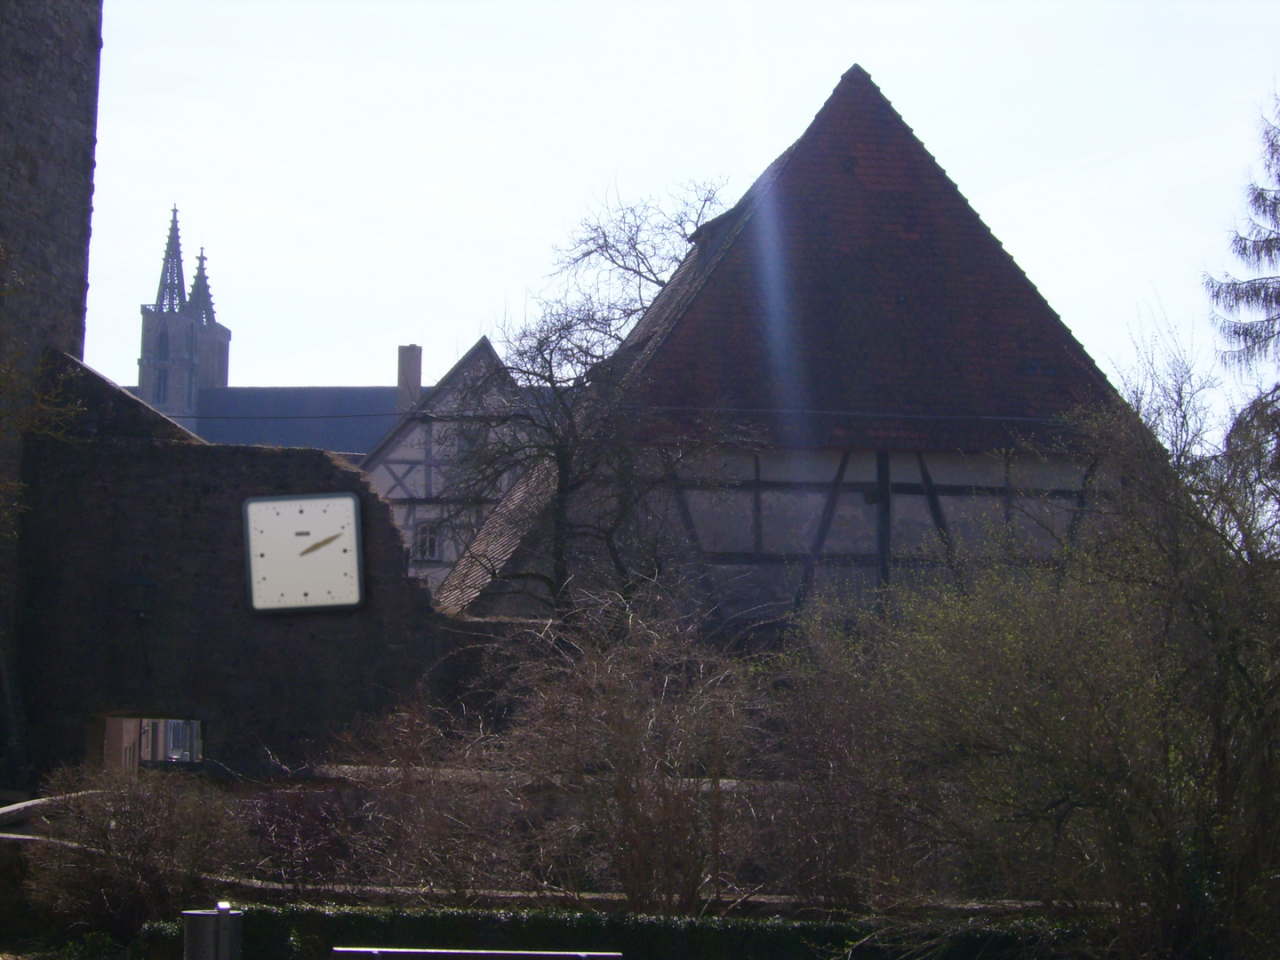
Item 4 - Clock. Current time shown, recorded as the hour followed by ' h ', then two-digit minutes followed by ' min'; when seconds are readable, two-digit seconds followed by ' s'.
2 h 11 min
